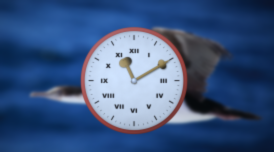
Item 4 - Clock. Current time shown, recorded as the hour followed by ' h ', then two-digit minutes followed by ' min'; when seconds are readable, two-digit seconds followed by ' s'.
11 h 10 min
